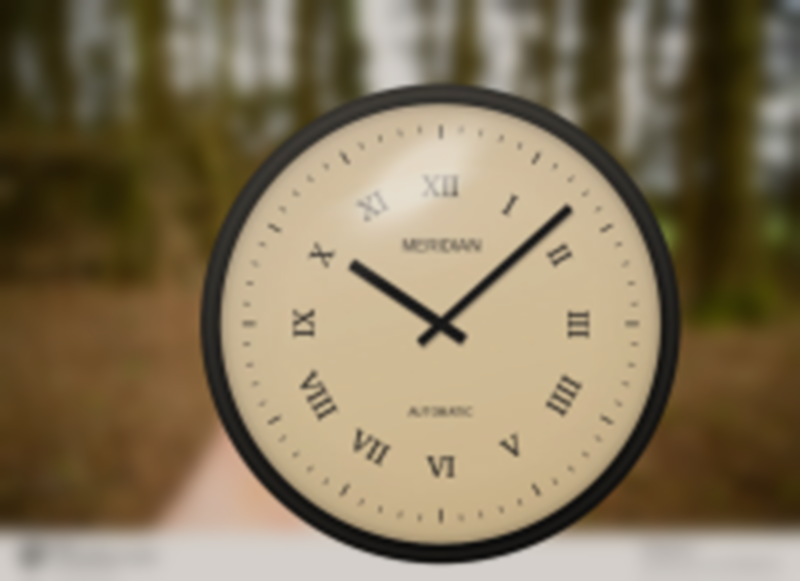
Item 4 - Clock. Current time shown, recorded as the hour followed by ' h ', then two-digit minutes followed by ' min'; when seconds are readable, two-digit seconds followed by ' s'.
10 h 08 min
